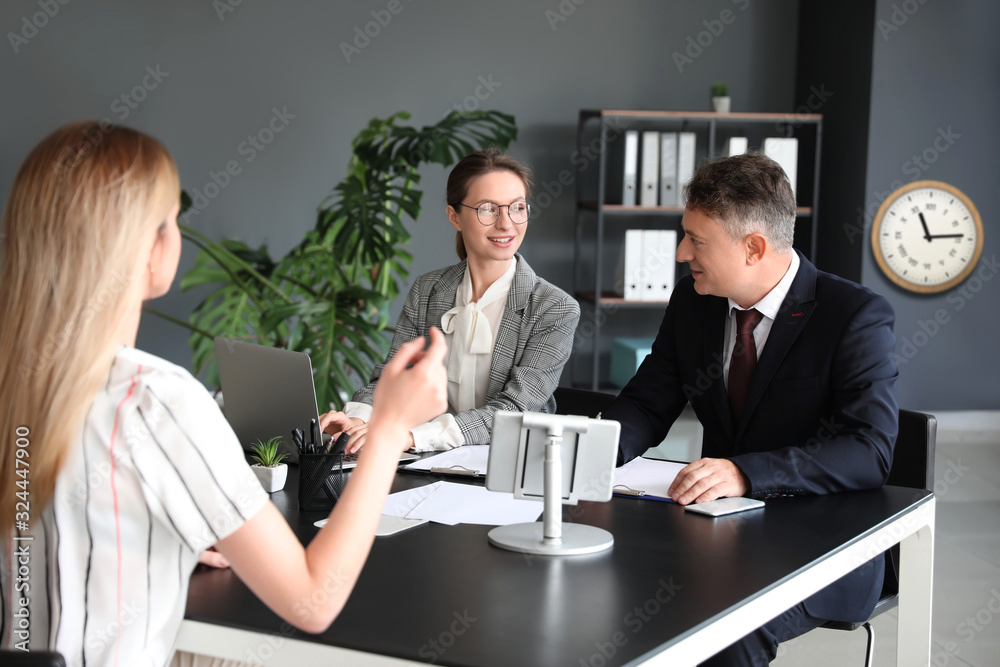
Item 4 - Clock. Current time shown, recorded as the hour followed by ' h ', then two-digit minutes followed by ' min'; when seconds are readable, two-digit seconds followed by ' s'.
11 h 14 min
